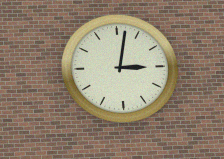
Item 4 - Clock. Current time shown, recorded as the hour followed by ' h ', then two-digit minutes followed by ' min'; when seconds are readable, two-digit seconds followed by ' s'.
3 h 02 min
